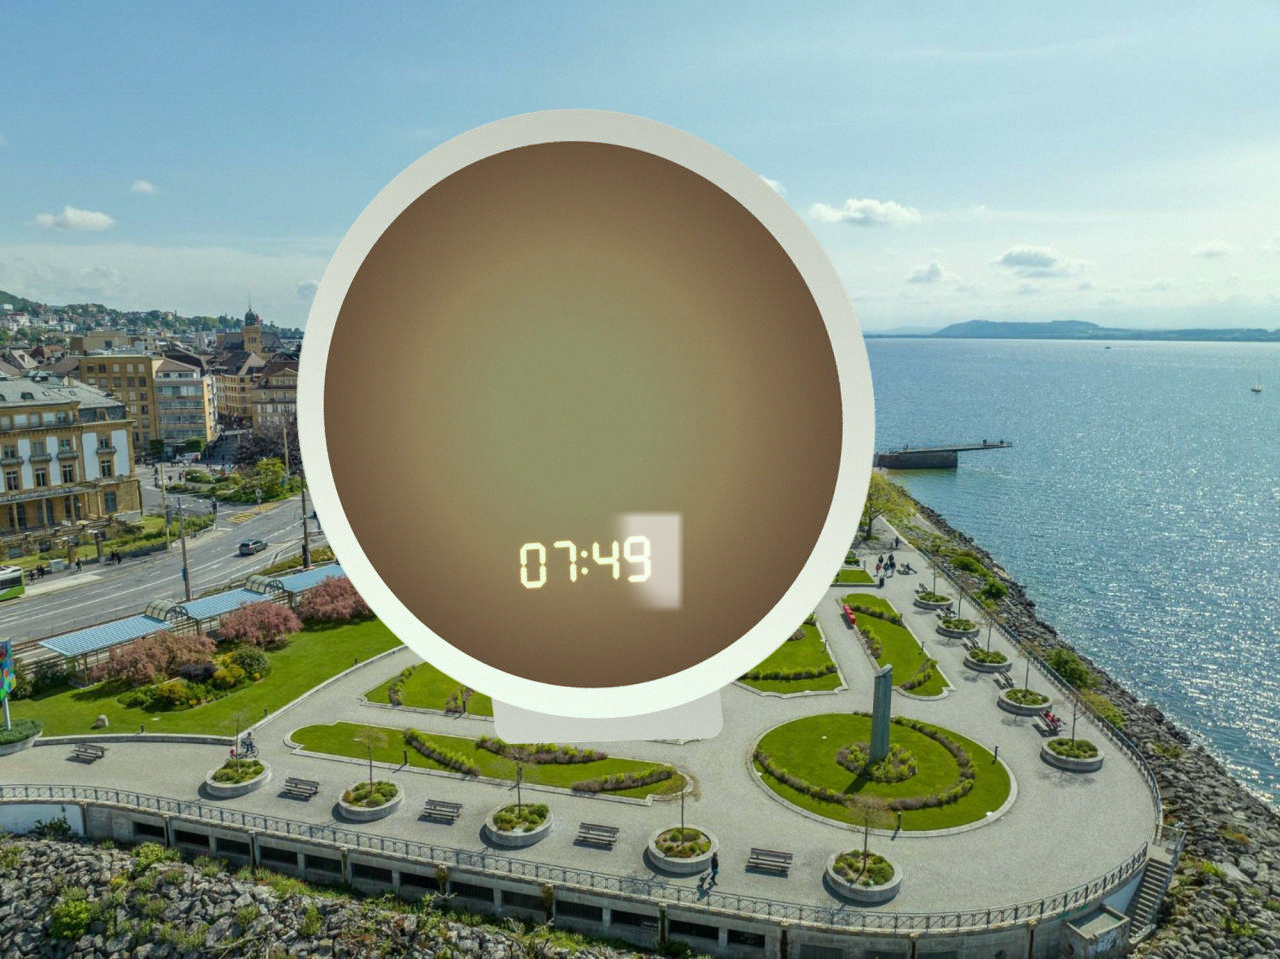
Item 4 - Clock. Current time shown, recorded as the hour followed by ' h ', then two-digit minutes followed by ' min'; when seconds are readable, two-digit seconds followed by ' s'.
7 h 49 min
